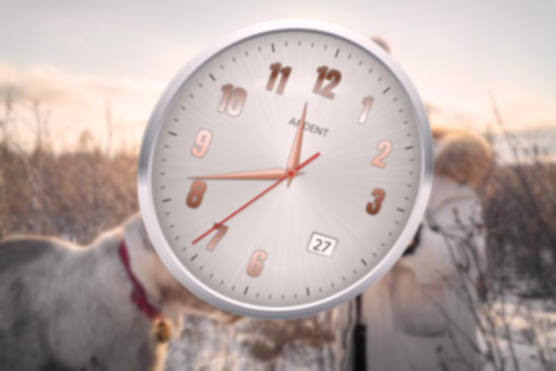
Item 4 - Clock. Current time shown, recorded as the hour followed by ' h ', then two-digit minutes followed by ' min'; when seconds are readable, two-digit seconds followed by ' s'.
11 h 41 min 36 s
